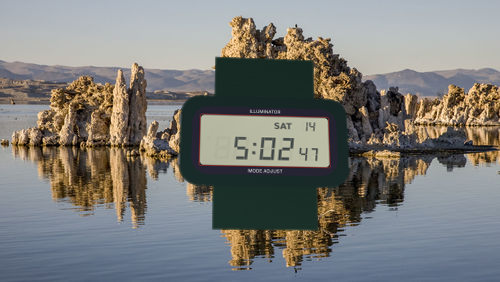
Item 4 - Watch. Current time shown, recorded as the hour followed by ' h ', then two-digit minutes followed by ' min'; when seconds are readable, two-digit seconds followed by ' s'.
5 h 02 min 47 s
